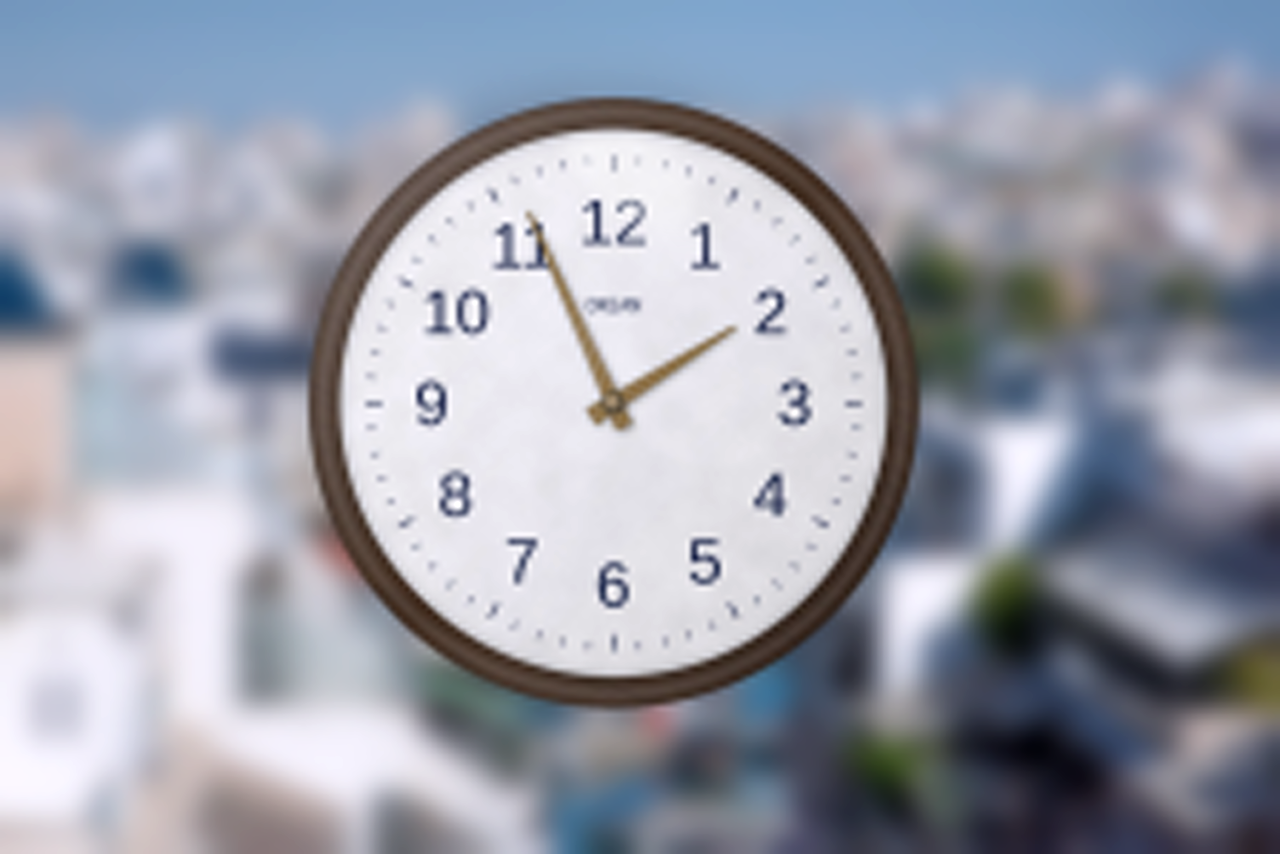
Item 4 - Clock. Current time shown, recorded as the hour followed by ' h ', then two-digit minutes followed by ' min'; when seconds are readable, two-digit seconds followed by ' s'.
1 h 56 min
